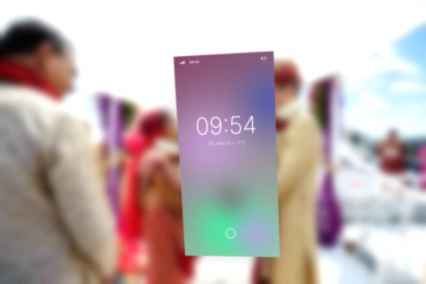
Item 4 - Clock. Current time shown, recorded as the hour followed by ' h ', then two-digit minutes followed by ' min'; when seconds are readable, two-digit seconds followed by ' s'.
9 h 54 min
